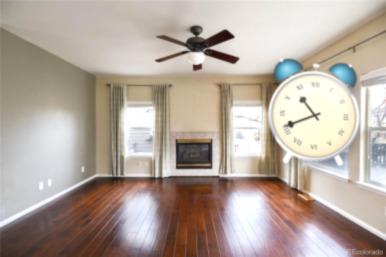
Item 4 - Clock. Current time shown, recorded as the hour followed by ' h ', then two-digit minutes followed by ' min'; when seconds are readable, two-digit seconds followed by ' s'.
10 h 41 min
